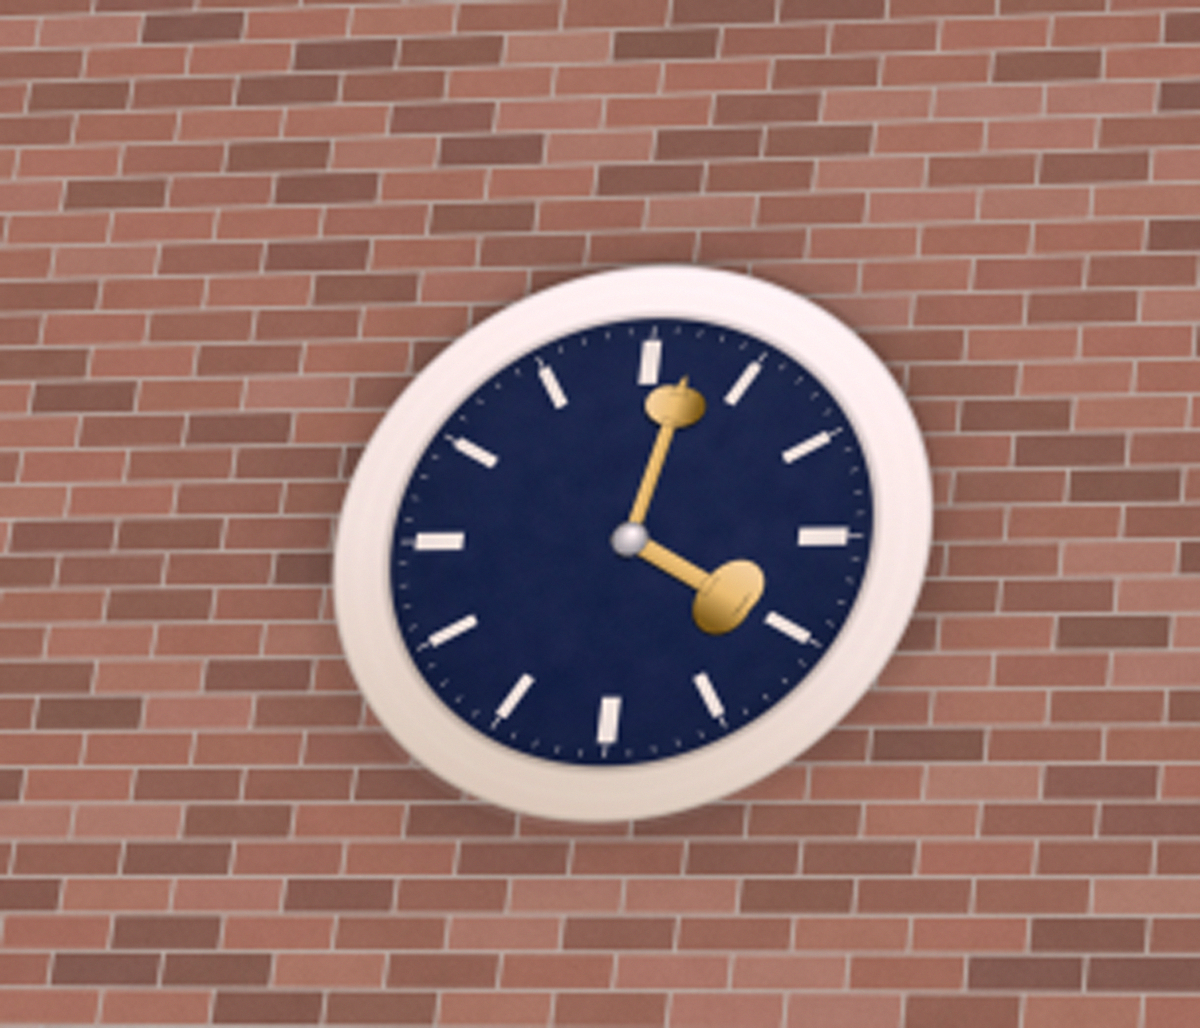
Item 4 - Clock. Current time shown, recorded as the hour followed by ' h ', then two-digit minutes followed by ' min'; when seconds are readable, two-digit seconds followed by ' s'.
4 h 02 min
